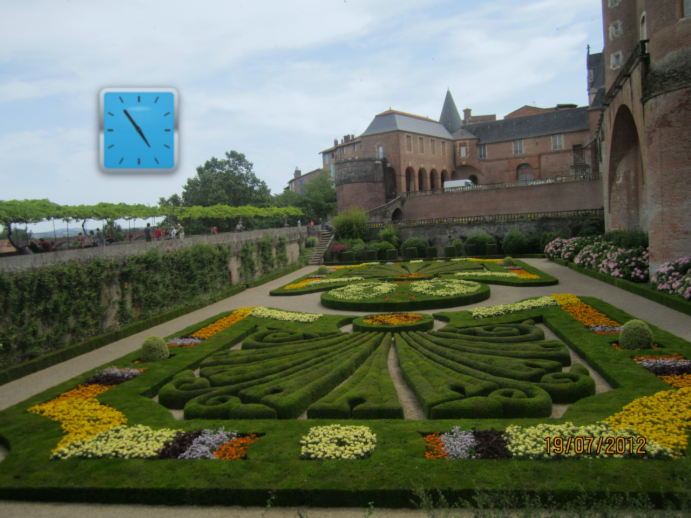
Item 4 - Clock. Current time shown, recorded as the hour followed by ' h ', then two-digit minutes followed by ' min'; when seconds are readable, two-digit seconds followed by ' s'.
4 h 54 min
